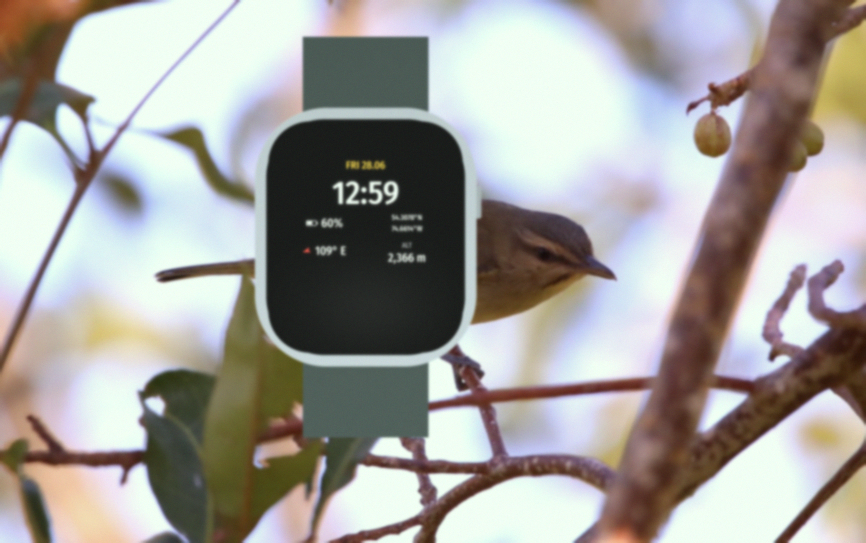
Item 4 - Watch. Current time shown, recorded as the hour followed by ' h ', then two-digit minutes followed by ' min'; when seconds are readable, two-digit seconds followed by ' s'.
12 h 59 min
